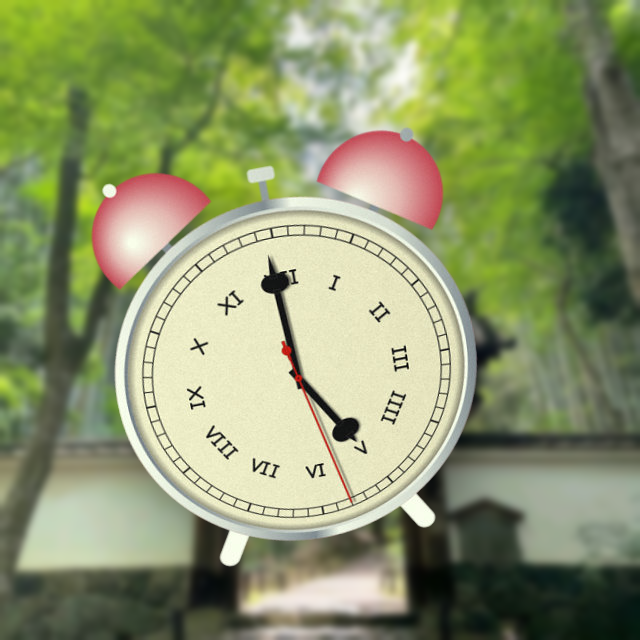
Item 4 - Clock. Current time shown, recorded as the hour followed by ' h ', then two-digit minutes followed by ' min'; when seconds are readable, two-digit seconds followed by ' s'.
4 h 59 min 28 s
